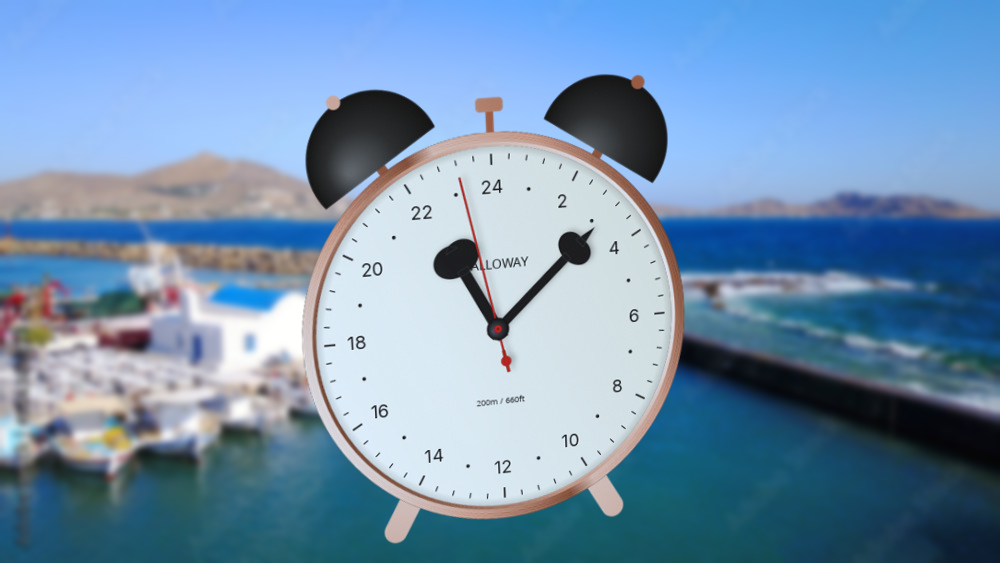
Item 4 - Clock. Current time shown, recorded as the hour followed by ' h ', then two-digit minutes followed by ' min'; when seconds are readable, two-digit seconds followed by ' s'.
22 h 07 min 58 s
